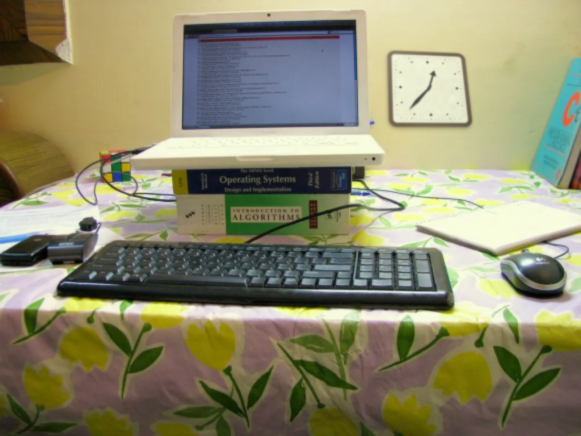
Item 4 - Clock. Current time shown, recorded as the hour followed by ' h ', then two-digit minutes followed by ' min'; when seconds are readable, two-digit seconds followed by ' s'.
12 h 37 min
